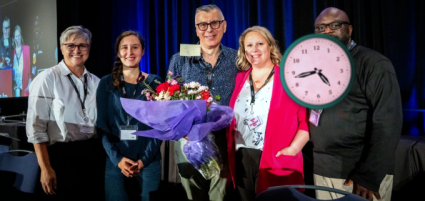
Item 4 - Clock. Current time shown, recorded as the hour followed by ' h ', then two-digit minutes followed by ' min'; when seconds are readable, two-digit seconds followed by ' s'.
4 h 43 min
